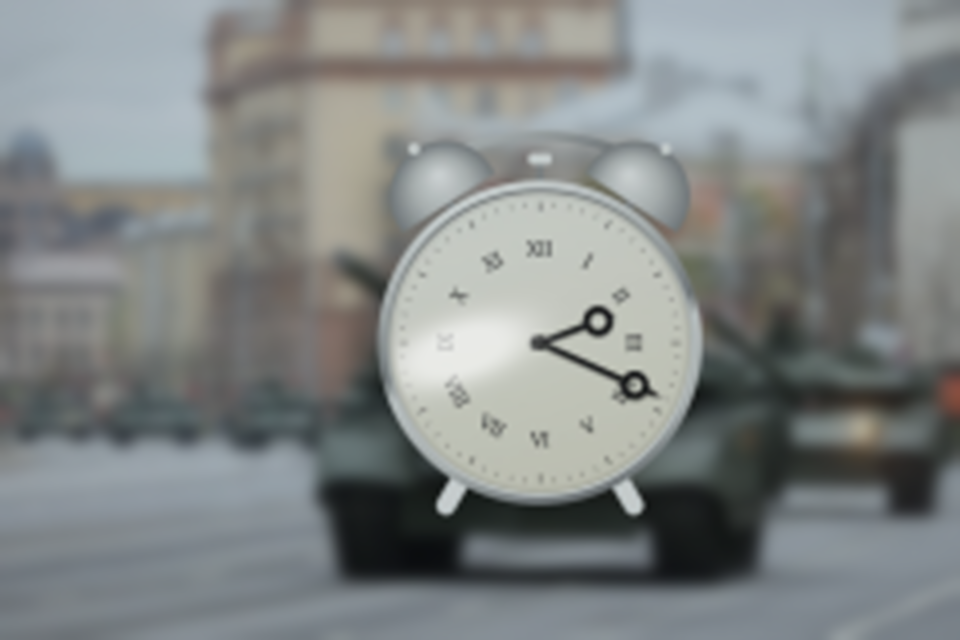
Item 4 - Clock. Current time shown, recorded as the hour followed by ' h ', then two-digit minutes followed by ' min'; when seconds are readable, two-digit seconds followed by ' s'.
2 h 19 min
